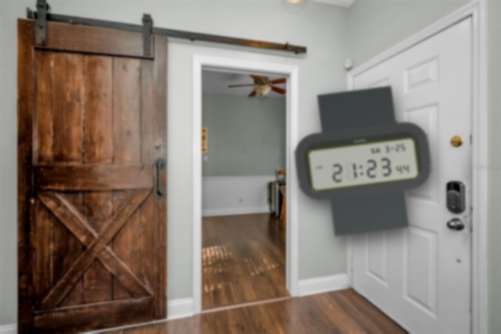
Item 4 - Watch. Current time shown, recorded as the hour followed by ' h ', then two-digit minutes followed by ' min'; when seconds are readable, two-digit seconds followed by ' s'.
21 h 23 min
